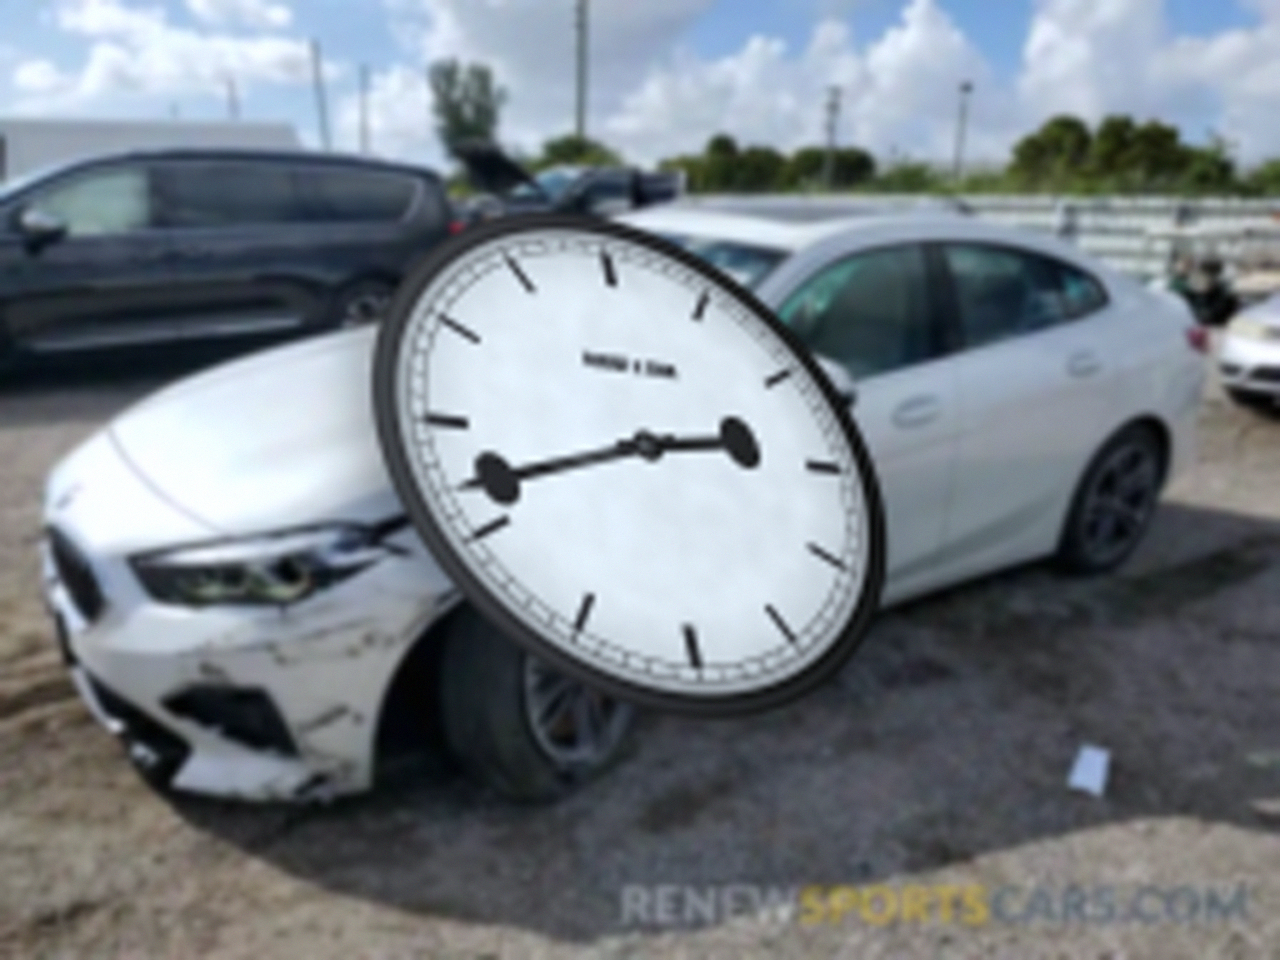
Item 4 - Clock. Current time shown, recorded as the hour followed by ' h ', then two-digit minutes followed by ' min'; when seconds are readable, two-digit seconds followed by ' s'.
2 h 42 min
